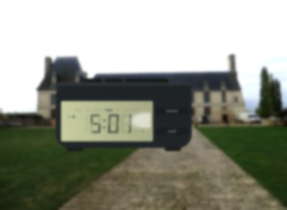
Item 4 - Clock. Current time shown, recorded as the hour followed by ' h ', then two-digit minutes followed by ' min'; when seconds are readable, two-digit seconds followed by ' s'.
5 h 01 min
